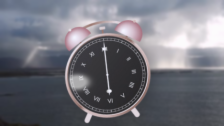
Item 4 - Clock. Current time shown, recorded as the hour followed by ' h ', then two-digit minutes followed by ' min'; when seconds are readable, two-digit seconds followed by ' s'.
6 h 00 min
